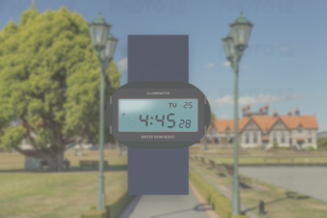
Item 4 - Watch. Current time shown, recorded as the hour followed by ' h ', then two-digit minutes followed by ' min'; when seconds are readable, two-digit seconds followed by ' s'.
4 h 45 min 28 s
